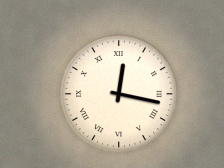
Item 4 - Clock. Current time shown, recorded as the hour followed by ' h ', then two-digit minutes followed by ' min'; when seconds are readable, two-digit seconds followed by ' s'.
12 h 17 min
